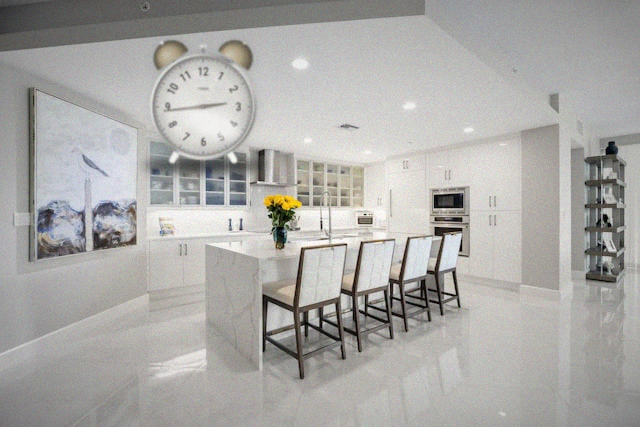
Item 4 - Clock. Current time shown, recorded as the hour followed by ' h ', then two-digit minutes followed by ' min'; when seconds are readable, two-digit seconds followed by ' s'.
2 h 44 min
